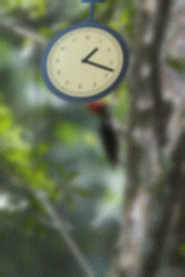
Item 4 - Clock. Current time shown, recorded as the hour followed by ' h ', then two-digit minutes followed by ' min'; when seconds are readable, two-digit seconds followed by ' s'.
1 h 18 min
